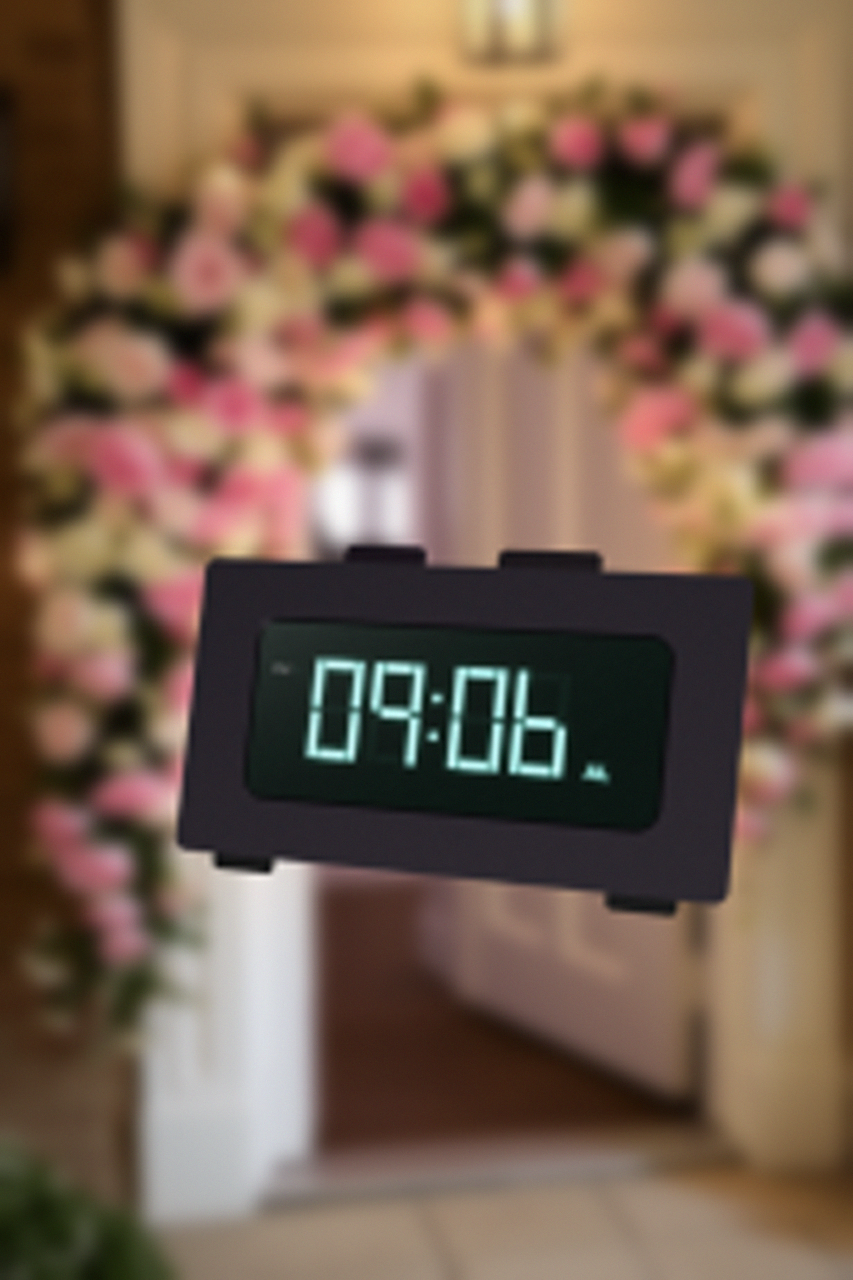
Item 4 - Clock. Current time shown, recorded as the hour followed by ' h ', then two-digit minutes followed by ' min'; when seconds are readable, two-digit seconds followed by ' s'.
9 h 06 min
